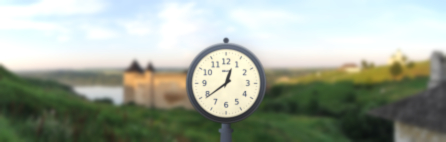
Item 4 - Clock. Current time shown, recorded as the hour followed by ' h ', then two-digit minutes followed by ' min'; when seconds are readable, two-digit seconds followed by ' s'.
12 h 39 min
